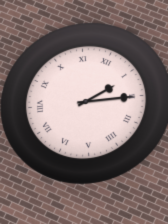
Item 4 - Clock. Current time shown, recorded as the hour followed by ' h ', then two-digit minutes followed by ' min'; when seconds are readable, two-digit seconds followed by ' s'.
1 h 10 min
